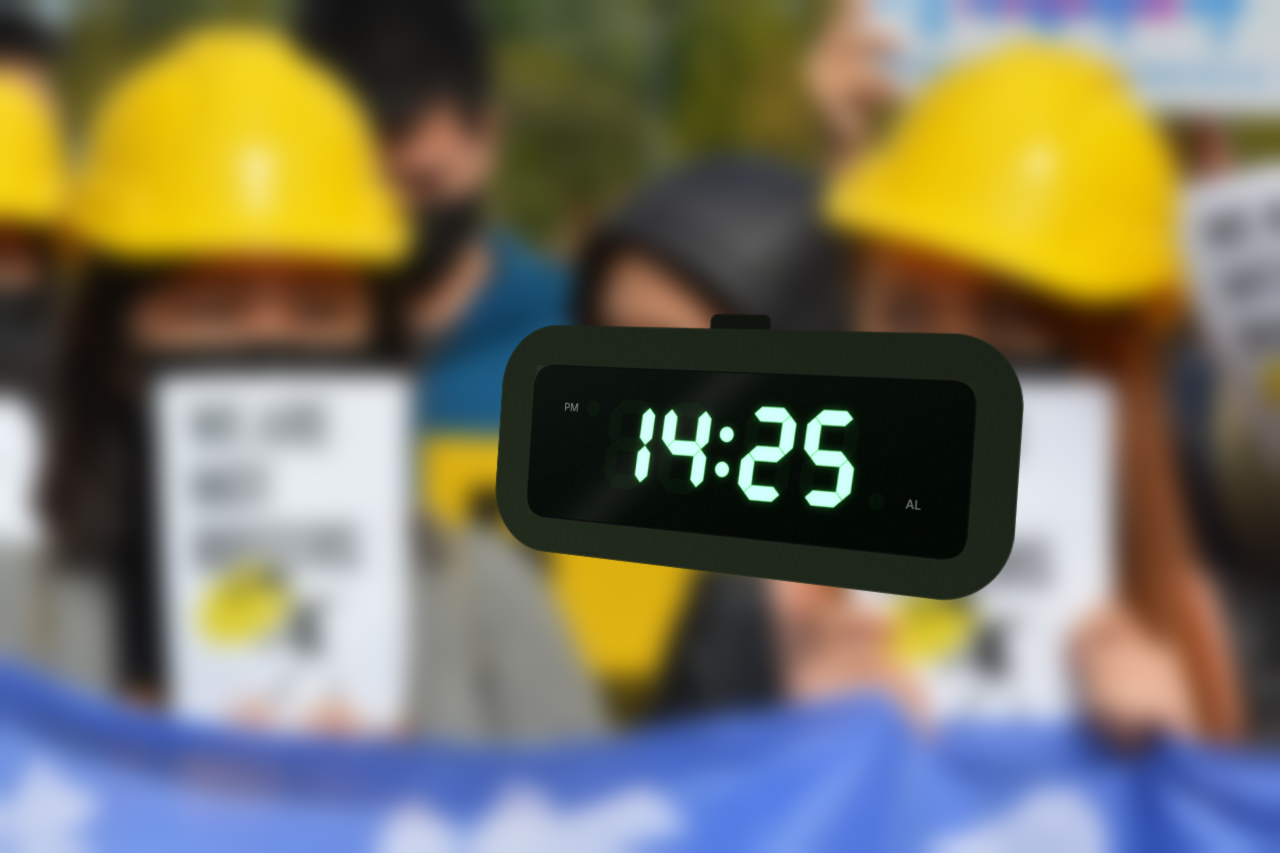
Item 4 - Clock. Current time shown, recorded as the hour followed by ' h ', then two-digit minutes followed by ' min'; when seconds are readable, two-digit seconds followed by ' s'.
14 h 25 min
